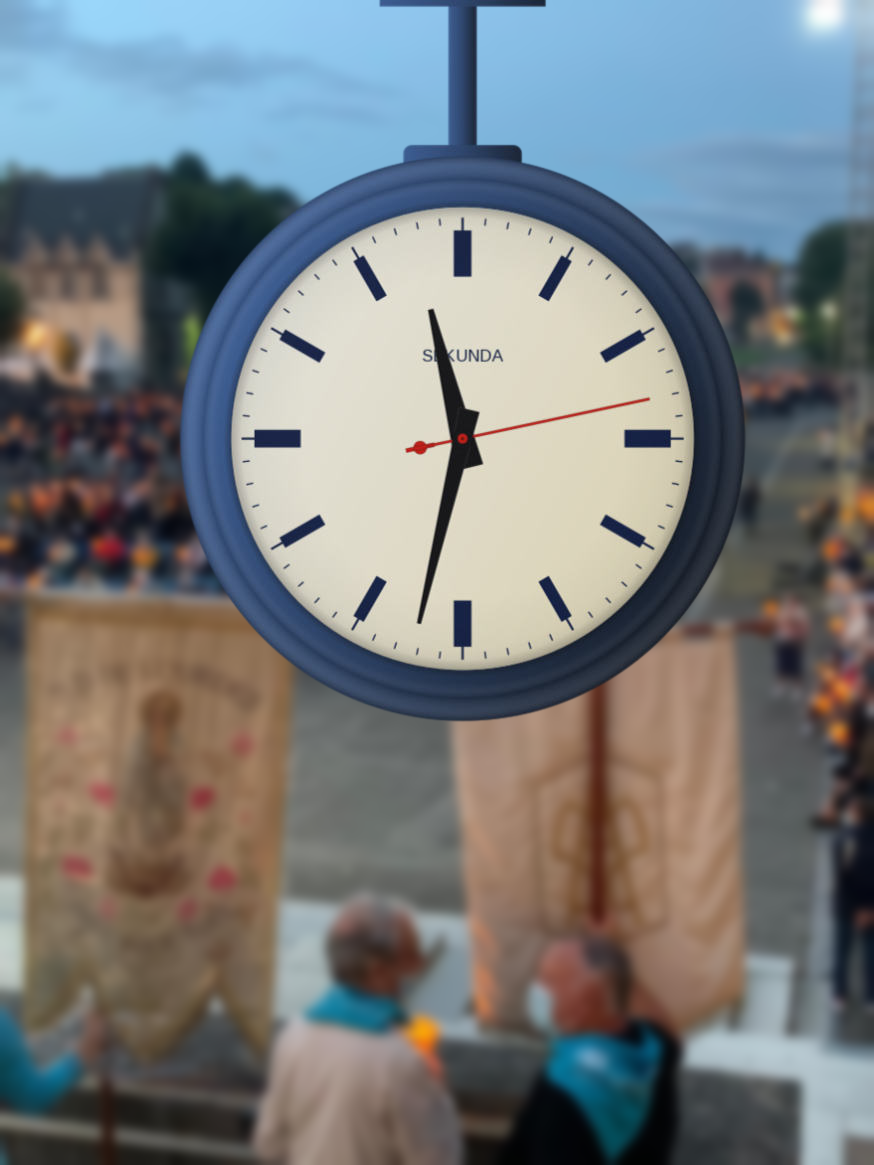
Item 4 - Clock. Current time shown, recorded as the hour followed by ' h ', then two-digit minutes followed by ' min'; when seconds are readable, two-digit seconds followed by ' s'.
11 h 32 min 13 s
